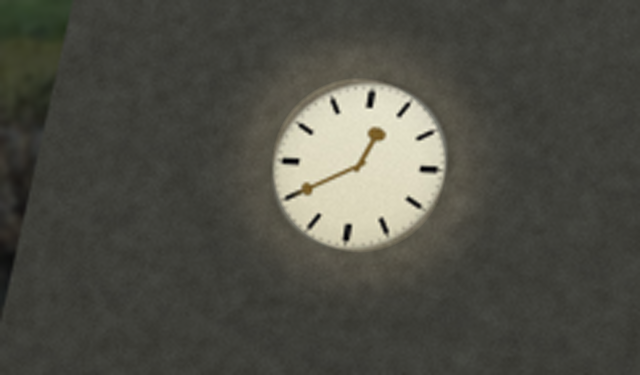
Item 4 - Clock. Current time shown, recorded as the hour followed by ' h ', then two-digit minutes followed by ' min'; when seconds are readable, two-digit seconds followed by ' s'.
12 h 40 min
